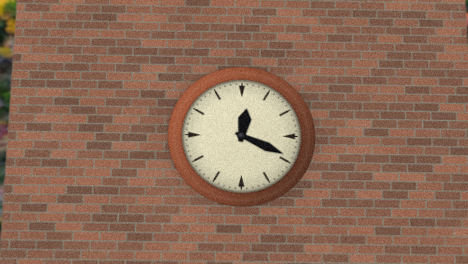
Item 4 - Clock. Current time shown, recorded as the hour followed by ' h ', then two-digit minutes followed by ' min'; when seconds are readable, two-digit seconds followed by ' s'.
12 h 19 min
